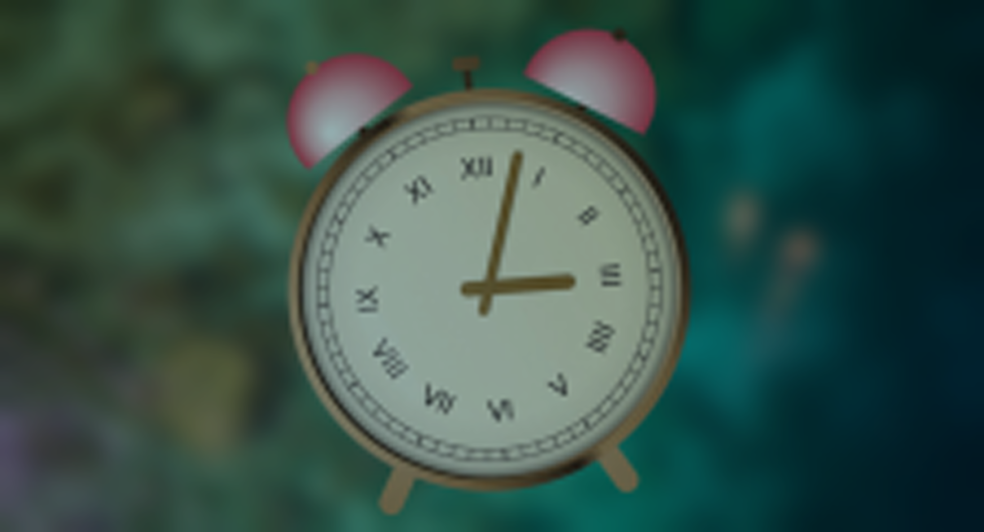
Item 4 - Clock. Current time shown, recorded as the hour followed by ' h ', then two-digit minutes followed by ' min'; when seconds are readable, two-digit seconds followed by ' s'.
3 h 03 min
